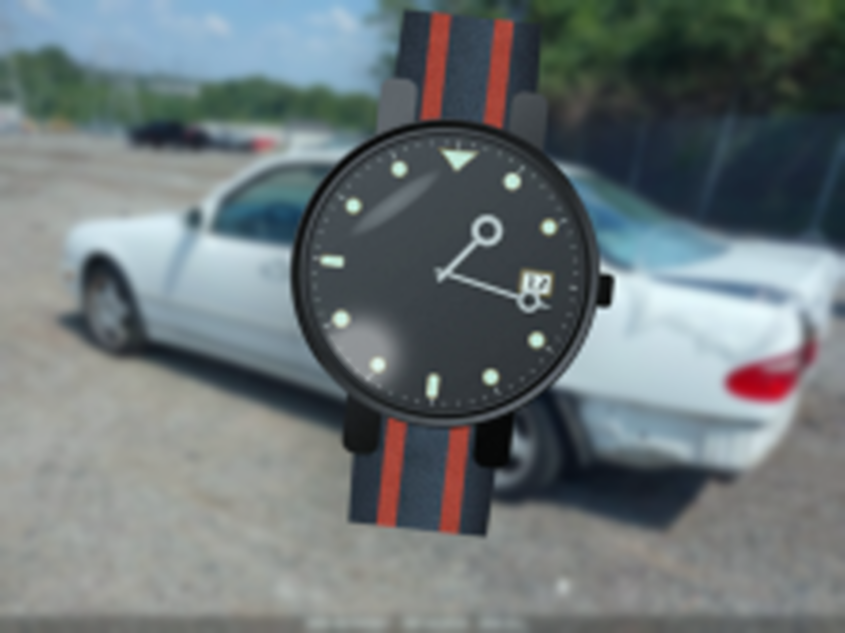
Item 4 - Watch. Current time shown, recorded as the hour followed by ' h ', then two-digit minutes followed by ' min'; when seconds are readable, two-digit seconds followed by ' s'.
1 h 17 min
